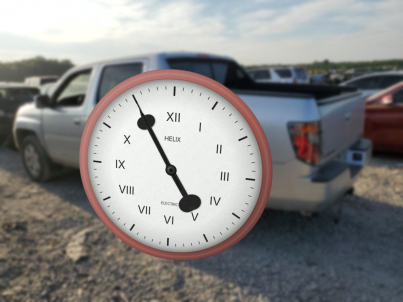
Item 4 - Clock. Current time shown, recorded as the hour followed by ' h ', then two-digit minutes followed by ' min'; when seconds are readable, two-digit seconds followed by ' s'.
4 h 54 min 55 s
